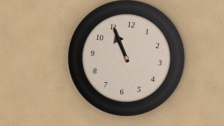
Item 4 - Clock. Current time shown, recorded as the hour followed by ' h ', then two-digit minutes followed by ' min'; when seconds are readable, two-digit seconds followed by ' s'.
10 h 55 min
